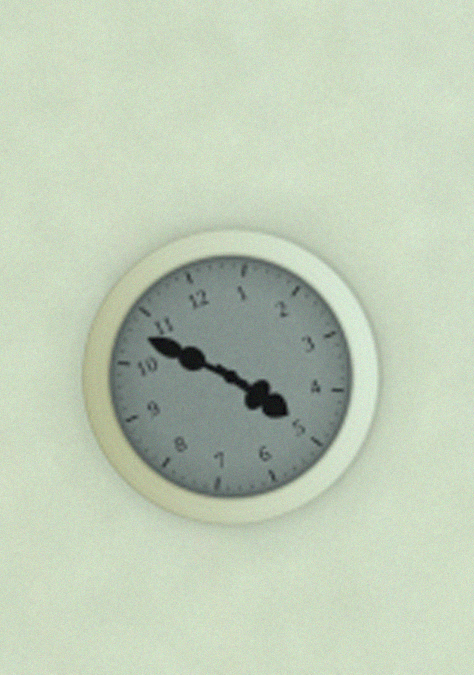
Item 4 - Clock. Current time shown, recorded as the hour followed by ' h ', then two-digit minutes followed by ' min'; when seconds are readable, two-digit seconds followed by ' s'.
4 h 53 min
